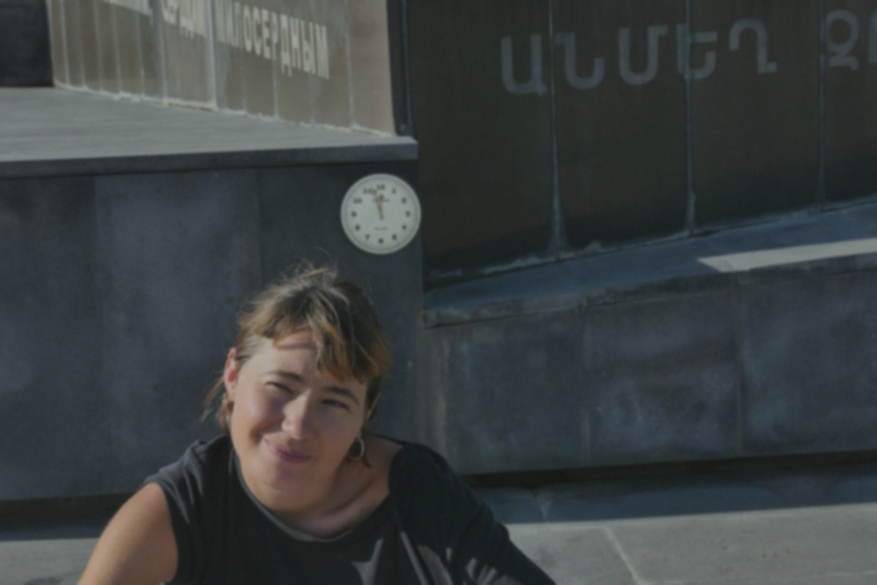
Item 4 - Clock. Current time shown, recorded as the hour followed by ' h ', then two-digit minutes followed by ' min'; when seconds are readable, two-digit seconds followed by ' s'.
11 h 57 min
